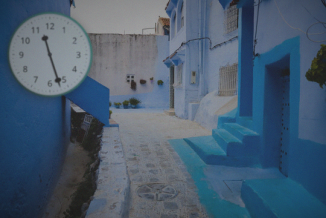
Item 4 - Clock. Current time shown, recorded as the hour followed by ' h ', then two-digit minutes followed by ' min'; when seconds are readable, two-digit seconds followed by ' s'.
11 h 27 min
